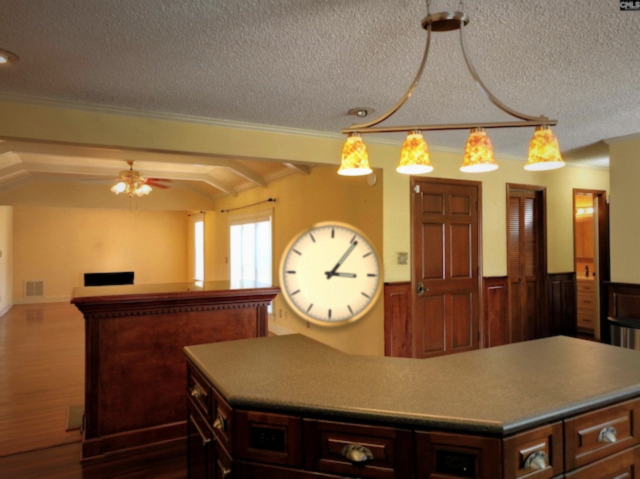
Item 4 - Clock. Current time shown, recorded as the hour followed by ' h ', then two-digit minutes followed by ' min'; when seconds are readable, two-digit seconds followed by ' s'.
3 h 06 min
